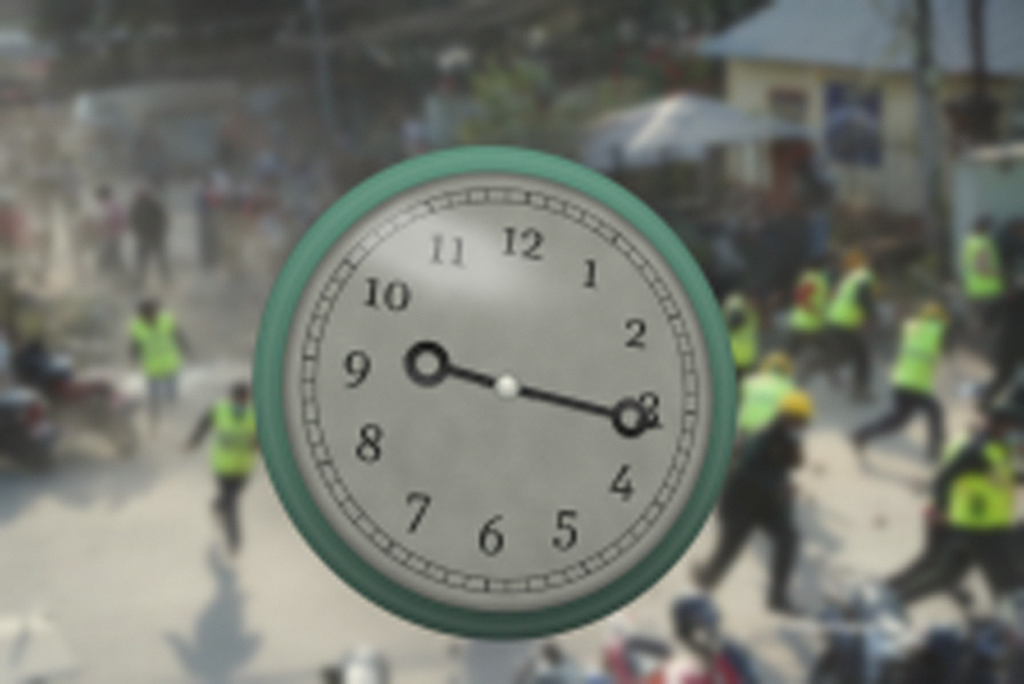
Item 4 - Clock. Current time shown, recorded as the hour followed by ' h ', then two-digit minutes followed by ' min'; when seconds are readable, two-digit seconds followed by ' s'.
9 h 16 min
